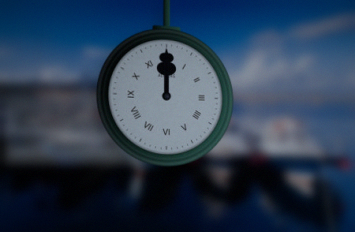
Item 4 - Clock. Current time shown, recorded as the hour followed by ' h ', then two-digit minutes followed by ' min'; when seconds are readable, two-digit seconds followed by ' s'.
12 h 00 min
